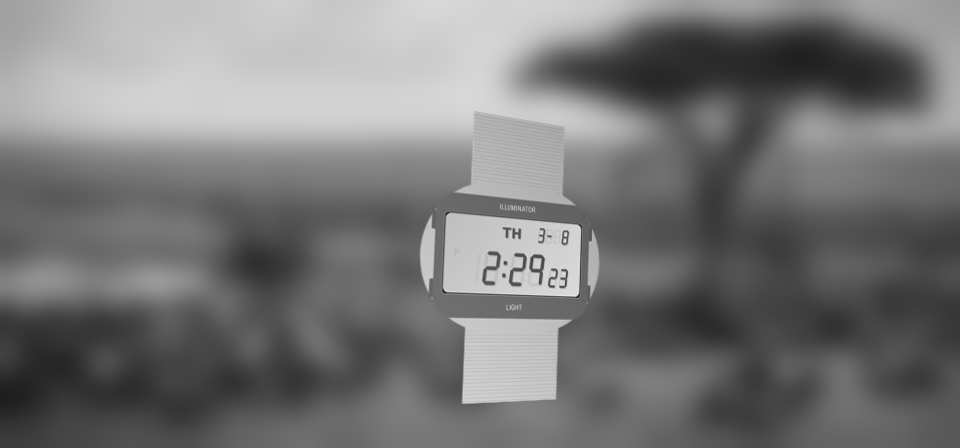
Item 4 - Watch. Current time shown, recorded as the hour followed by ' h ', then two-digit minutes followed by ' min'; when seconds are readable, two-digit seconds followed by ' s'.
2 h 29 min 23 s
